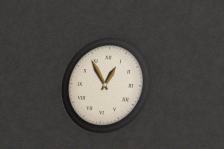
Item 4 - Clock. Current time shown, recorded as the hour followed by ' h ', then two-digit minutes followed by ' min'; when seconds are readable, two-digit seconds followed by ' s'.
12 h 54 min
